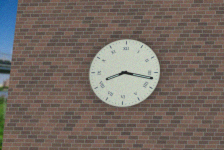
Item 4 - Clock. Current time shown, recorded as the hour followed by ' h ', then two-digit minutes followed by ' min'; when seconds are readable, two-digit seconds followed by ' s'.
8 h 17 min
